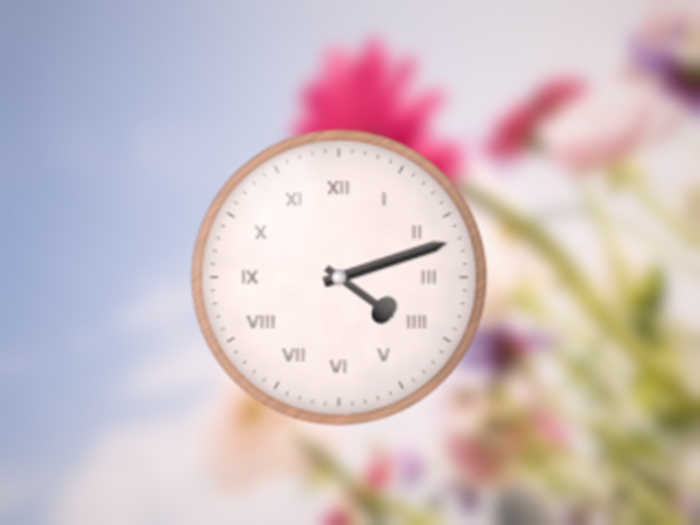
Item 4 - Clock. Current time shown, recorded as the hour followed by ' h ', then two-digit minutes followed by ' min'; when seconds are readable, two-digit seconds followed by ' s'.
4 h 12 min
